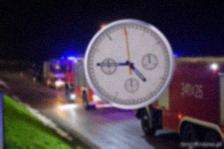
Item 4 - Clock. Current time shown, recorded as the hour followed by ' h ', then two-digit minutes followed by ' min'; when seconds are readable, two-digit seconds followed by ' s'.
4 h 46 min
